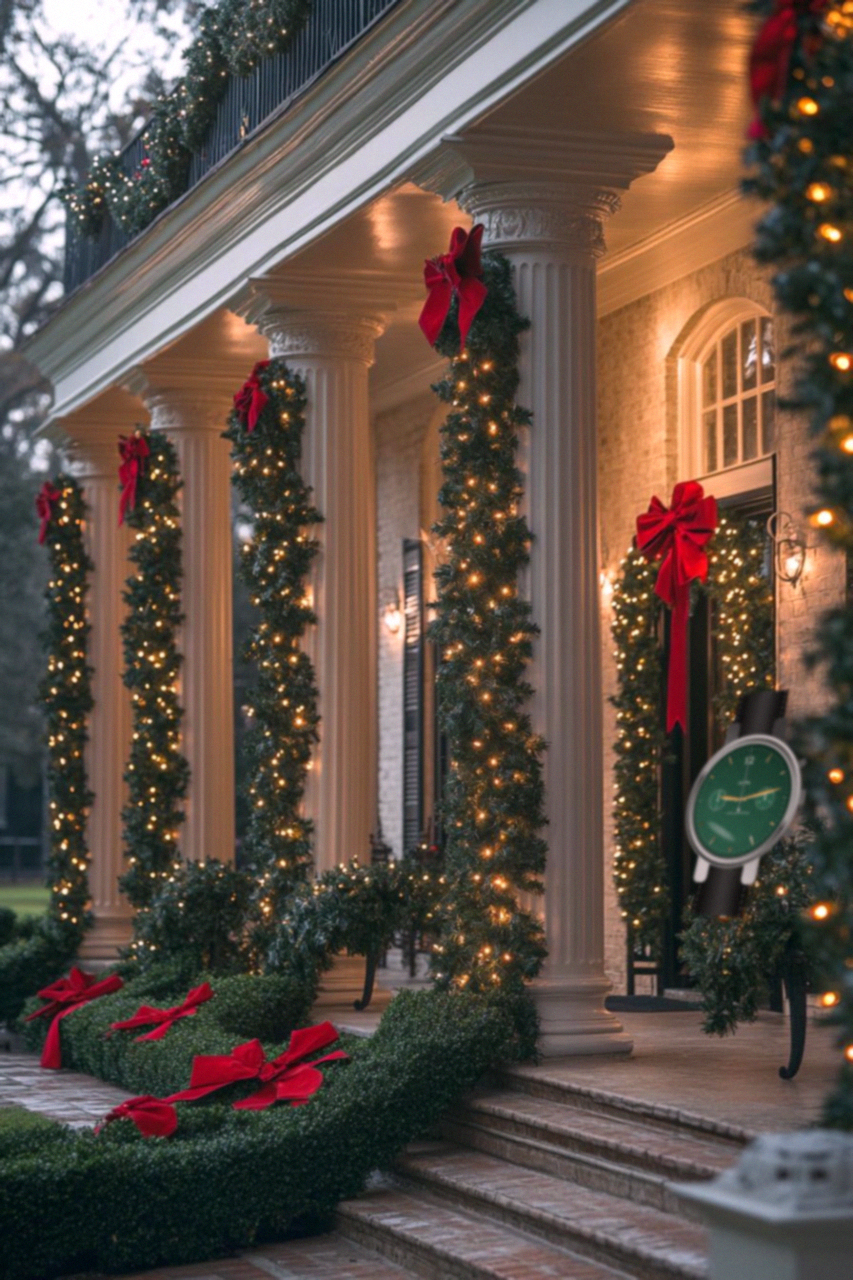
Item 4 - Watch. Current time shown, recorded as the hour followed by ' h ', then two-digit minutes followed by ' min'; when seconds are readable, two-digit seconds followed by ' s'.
9 h 13 min
